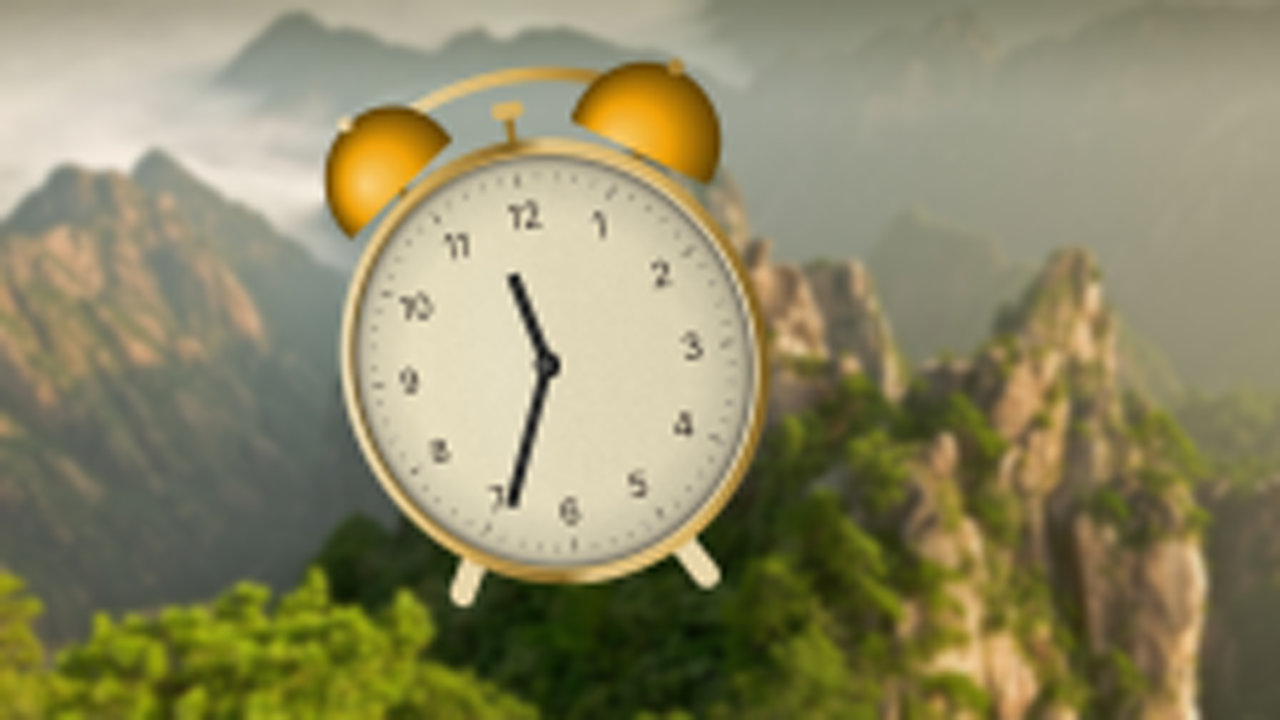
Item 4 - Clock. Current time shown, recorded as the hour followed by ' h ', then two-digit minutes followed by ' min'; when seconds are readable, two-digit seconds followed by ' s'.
11 h 34 min
